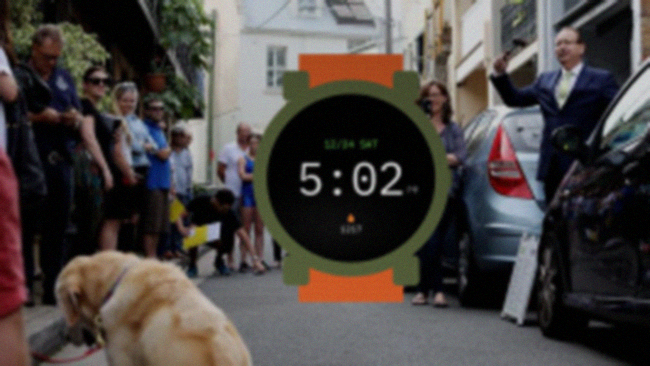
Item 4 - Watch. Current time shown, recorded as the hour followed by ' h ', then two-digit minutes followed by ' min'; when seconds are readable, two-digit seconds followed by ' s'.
5 h 02 min
